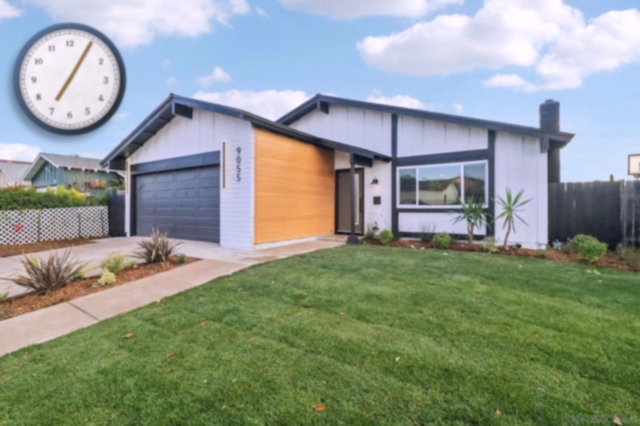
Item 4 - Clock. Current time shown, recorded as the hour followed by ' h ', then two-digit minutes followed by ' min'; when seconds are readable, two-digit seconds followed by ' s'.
7 h 05 min
